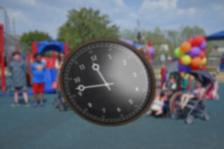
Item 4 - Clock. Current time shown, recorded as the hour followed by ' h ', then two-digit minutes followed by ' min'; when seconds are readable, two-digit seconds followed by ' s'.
11 h 47 min
